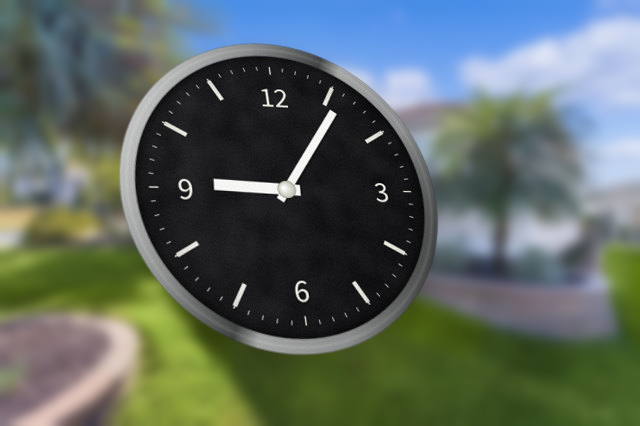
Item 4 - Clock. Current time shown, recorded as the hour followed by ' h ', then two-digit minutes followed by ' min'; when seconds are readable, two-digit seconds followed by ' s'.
9 h 06 min
